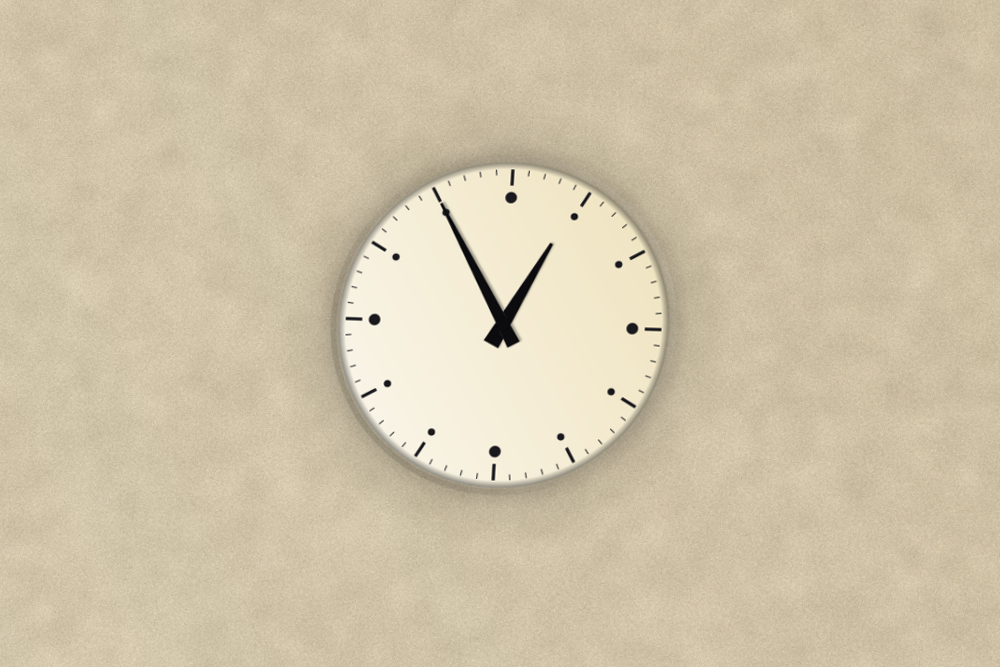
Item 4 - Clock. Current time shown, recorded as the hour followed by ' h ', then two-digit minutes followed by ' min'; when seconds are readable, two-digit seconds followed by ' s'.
12 h 55 min
